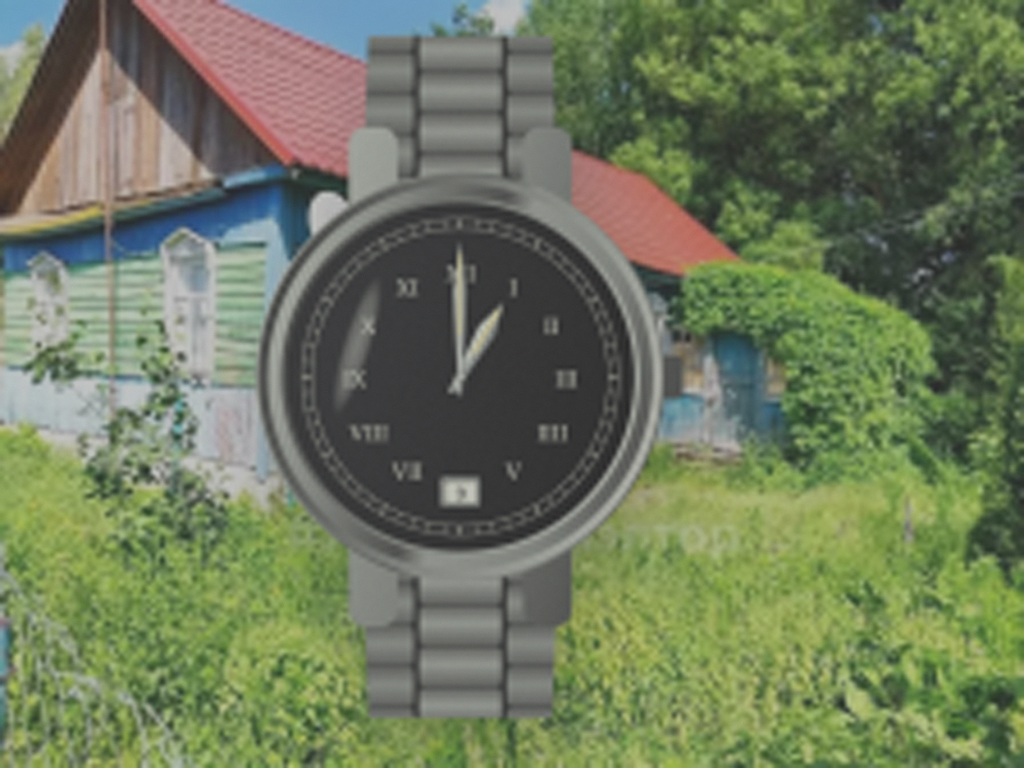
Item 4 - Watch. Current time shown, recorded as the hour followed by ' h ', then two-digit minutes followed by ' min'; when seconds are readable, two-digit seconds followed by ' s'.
1 h 00 min
